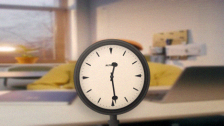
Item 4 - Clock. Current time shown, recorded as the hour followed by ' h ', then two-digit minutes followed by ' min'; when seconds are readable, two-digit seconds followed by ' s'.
12 h 29 min
